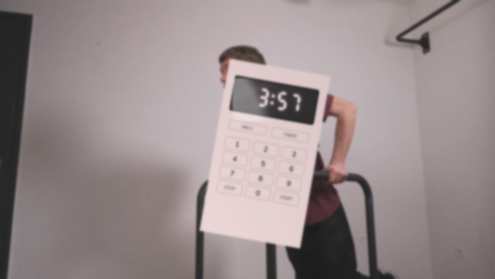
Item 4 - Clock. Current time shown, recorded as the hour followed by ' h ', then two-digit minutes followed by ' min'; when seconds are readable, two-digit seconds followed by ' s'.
3 h 57 min
